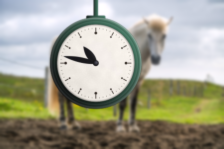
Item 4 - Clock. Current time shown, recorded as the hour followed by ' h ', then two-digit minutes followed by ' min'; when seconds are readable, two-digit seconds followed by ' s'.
10 h 47 min
